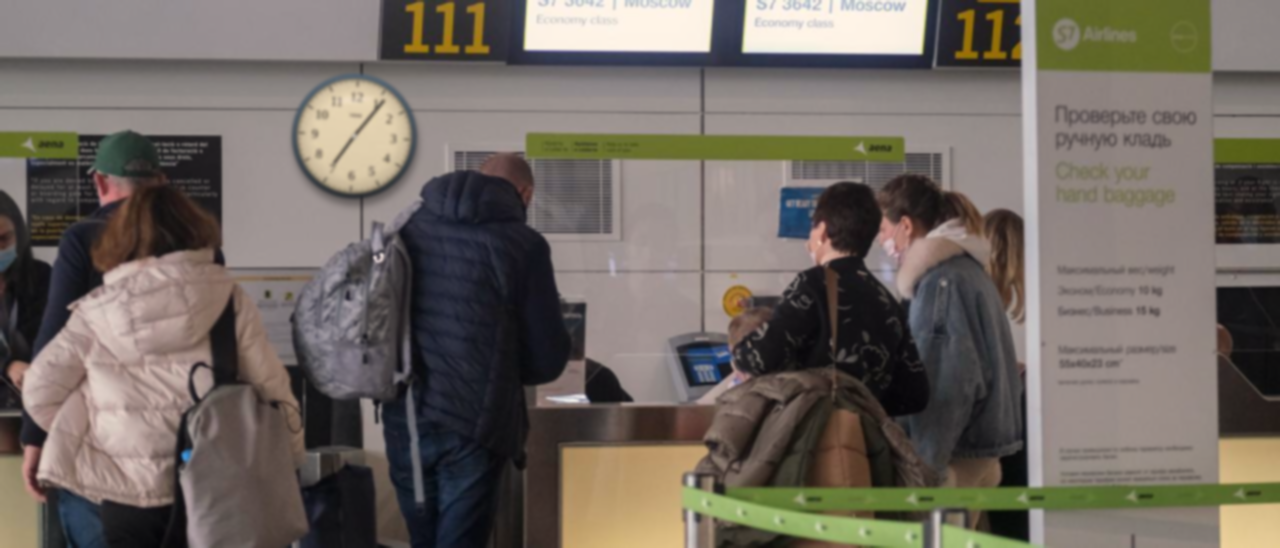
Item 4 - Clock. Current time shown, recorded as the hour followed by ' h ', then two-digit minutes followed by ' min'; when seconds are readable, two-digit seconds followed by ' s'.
7 h 06 min
